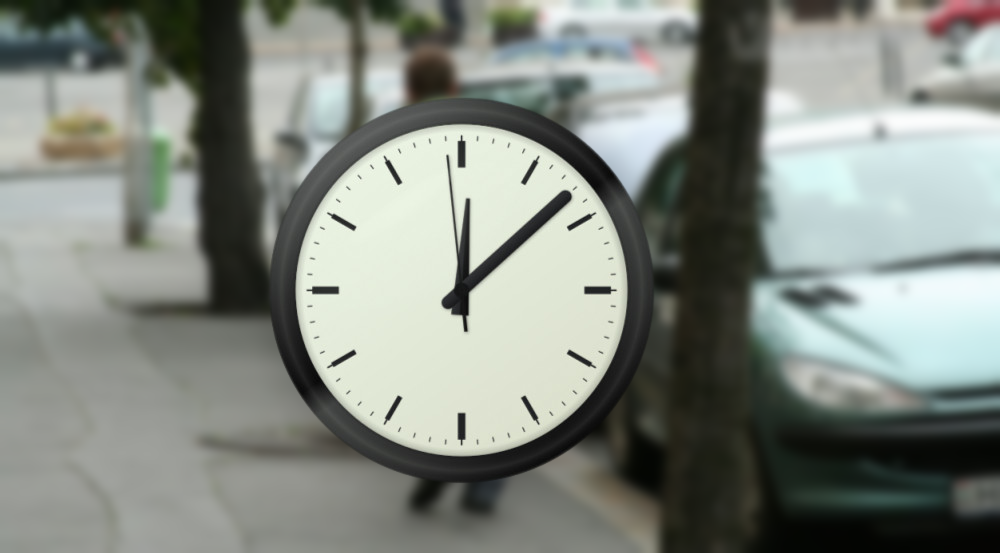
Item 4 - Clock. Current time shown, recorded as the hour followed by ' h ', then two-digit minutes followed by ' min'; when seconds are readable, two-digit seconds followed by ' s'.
12 h 07 min 59 s
